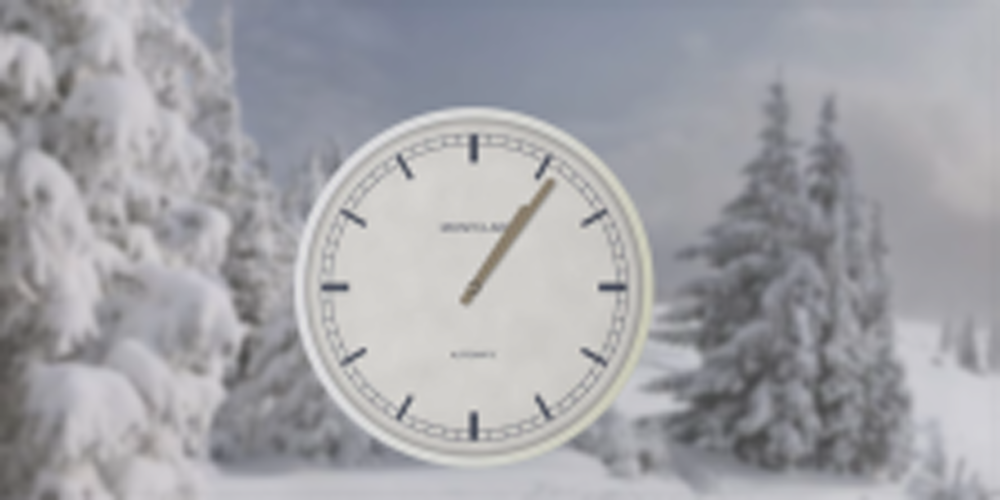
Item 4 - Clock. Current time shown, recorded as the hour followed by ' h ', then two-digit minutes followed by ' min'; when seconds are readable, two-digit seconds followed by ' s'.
1 h 06 min
